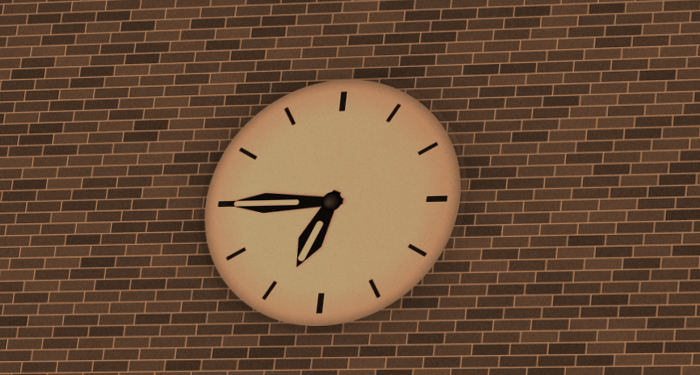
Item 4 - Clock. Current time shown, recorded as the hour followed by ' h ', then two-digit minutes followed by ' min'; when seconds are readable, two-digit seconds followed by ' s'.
6 h 45 min
